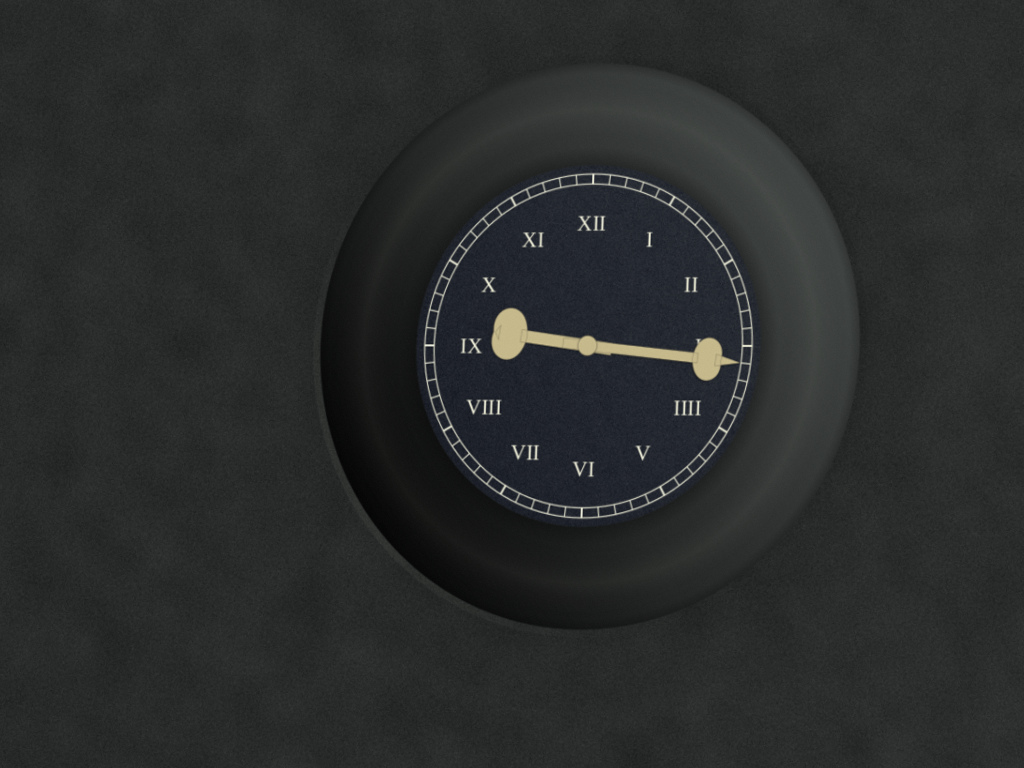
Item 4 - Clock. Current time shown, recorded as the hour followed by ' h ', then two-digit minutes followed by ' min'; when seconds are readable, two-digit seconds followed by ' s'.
9 h 16 min
